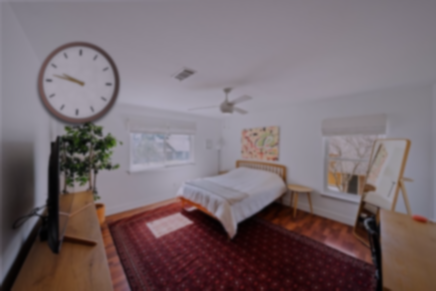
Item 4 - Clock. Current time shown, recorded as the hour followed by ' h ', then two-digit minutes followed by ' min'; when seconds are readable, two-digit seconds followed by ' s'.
9 h 47 min
